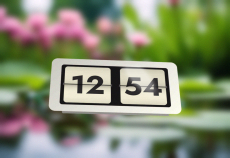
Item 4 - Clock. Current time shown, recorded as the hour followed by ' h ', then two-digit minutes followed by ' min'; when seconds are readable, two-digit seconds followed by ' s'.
12 h 54 min
